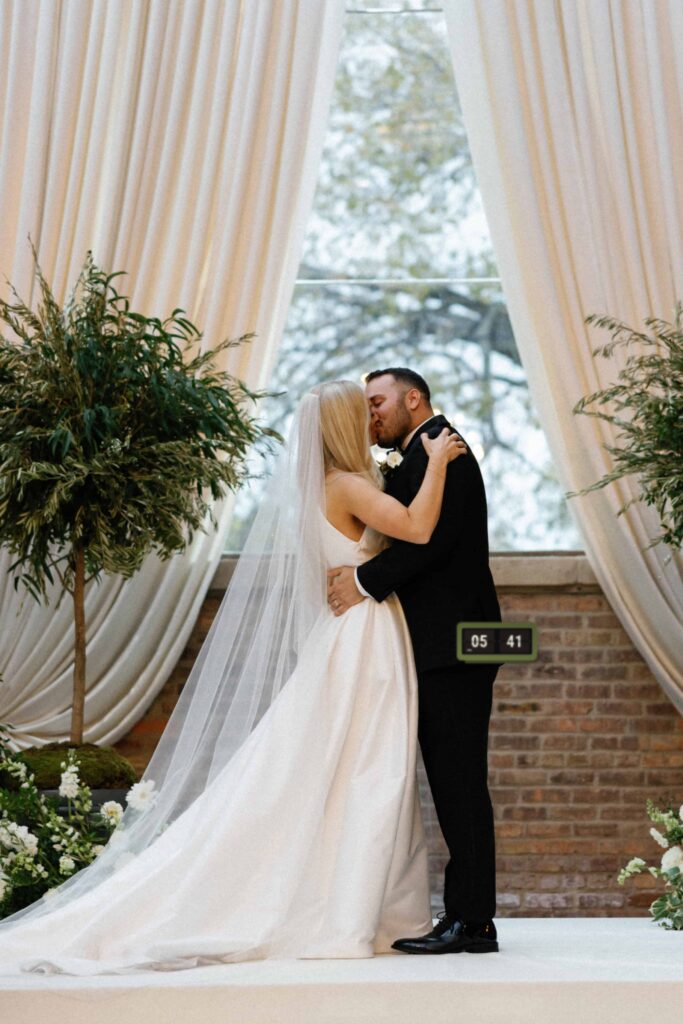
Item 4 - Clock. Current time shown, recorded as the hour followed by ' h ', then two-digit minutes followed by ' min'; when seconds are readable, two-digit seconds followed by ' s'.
5 h 41 min
